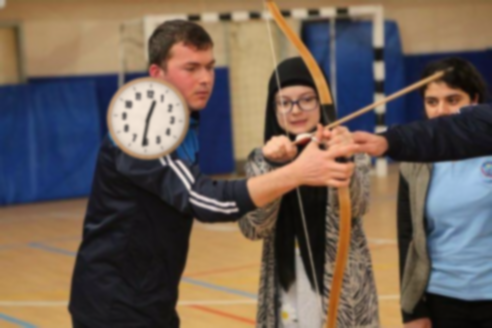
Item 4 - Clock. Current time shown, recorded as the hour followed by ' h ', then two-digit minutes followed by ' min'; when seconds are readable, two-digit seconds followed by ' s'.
12 h 31 min
